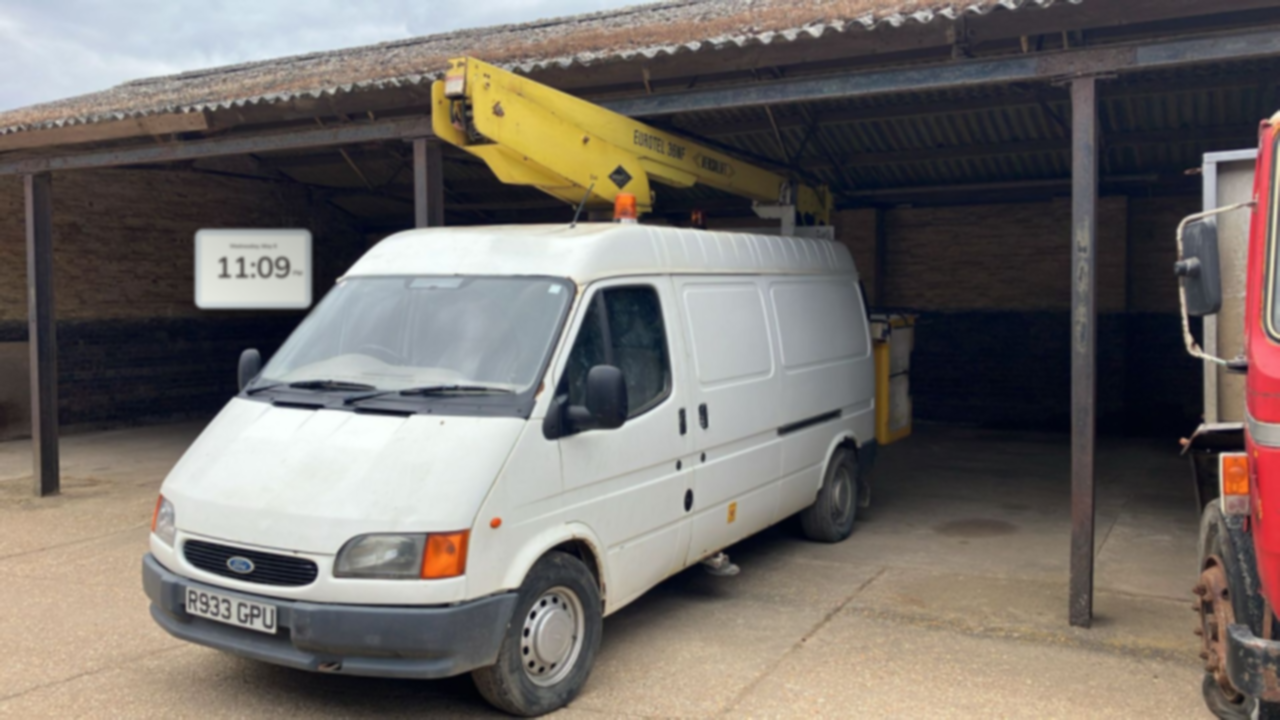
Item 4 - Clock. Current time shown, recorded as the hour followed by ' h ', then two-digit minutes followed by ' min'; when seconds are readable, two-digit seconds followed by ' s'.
11 h 09 min
